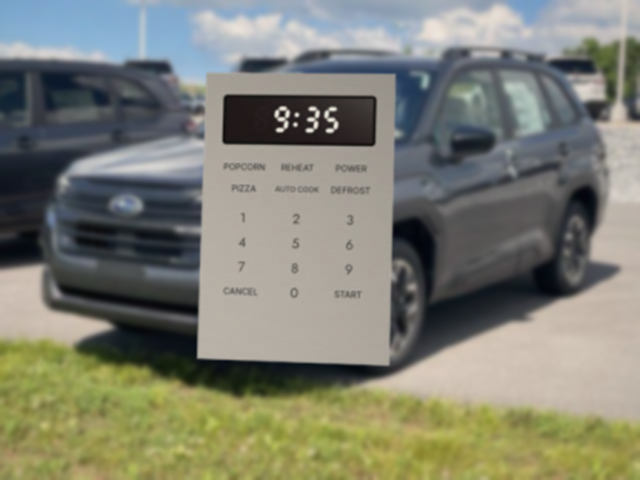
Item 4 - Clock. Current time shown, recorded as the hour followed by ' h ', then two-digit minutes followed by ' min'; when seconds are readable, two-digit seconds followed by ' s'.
9 h 35 min
